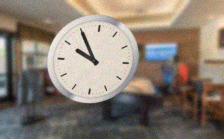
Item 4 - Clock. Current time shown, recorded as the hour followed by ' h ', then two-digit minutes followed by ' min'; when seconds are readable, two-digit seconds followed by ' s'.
9 h 55 min
